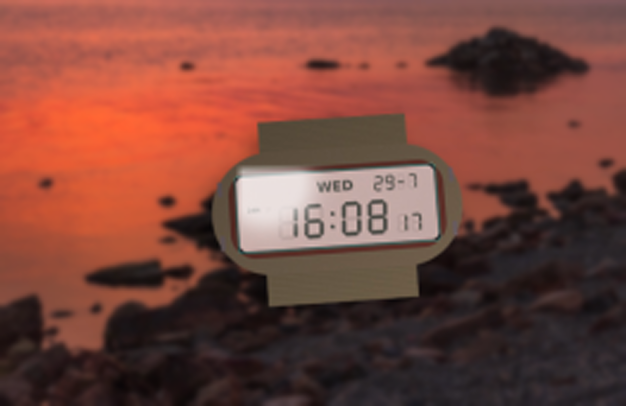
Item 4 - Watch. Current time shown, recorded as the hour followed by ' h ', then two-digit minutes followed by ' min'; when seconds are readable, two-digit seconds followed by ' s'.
16 h 08 min 17 s
